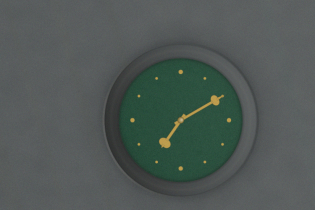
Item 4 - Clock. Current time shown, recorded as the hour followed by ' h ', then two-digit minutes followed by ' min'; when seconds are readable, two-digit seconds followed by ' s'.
7 h 10 min
